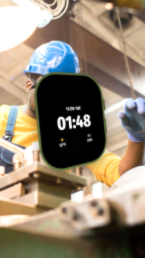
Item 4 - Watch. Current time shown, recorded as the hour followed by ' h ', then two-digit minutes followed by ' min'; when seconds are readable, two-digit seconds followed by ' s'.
1 h 48 min
